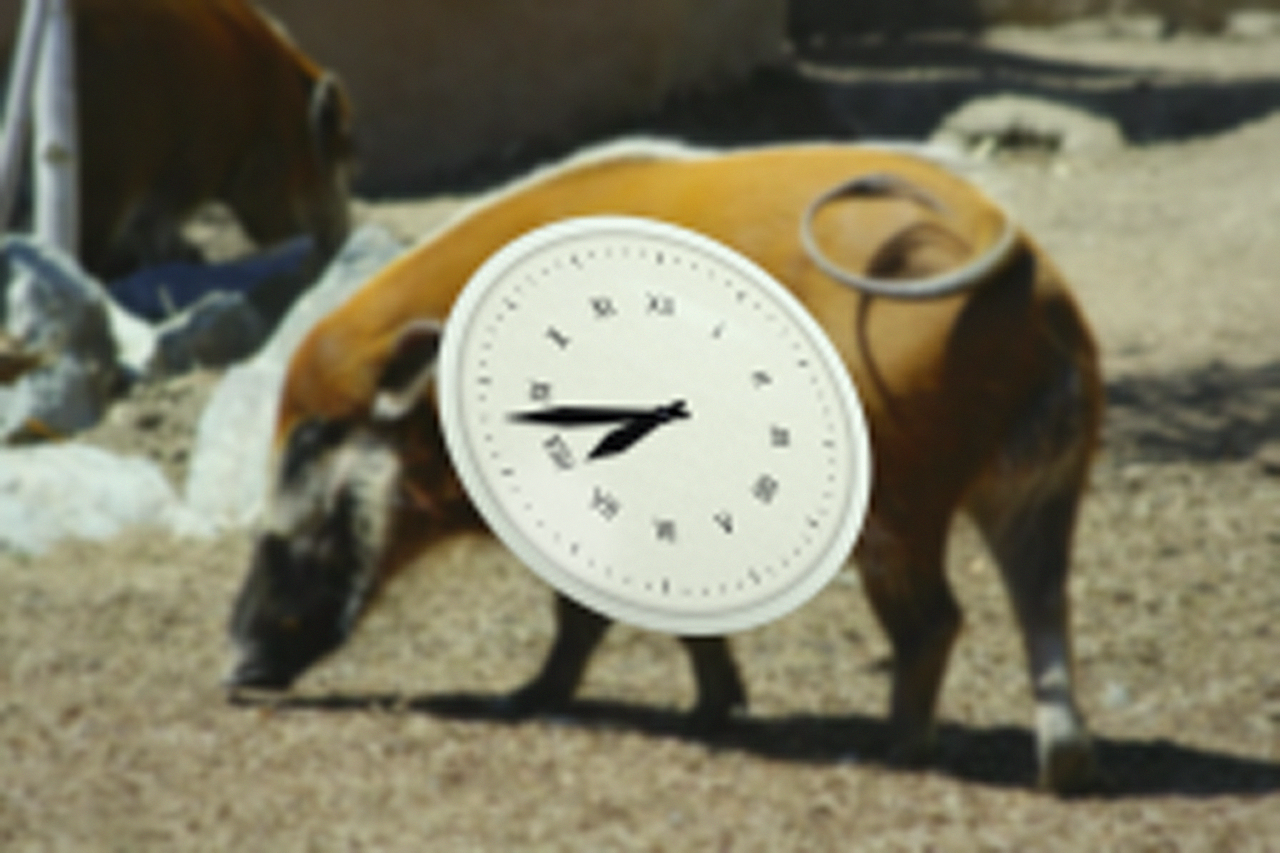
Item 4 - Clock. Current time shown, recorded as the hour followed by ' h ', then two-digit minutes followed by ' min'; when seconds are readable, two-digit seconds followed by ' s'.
7 h 43 min
